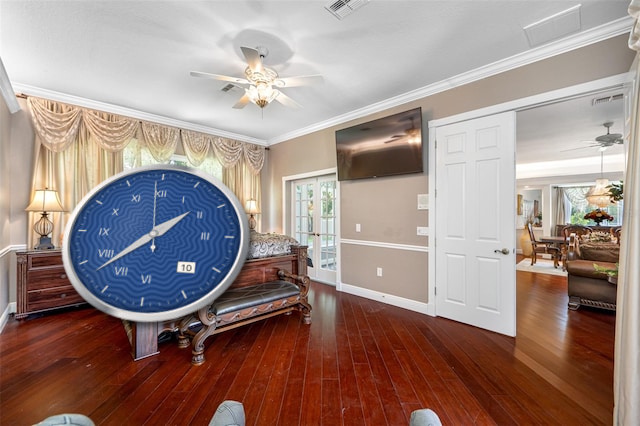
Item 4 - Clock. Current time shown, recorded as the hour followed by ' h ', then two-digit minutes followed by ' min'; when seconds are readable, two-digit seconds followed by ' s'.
1 h 37 min 59 s
